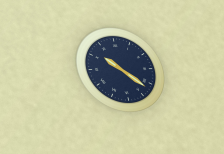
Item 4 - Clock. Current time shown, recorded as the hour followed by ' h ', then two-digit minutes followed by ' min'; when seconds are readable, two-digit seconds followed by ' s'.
10 h 22 min
